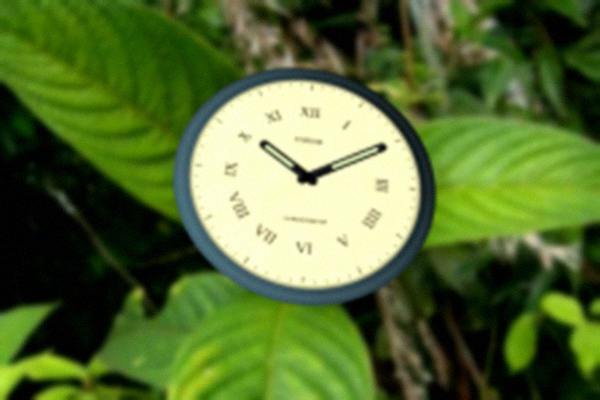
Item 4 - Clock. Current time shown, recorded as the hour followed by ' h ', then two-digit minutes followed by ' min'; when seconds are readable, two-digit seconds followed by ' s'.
10 h 10 min
